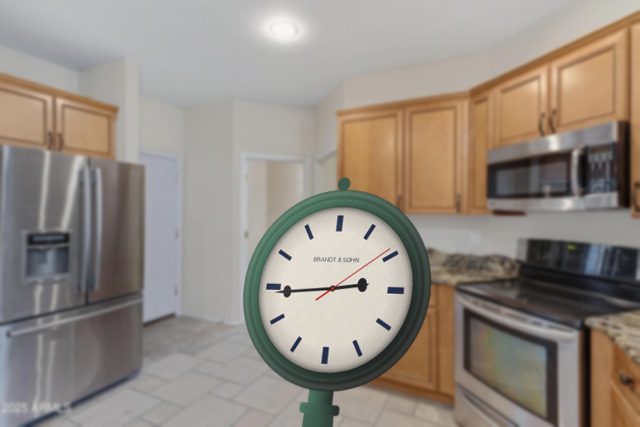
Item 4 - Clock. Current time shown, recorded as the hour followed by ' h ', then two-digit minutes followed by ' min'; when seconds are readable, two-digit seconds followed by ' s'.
2 h 44 min 09 s
